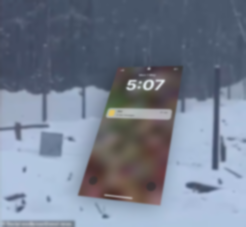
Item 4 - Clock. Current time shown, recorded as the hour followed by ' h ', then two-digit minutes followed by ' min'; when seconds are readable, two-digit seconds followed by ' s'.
5 h 07 min
